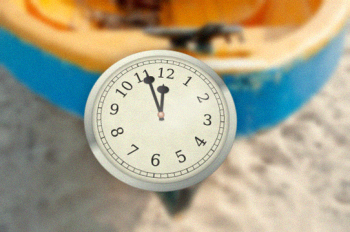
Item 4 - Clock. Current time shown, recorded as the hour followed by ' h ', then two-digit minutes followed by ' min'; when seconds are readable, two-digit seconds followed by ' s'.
11 h 56 min
